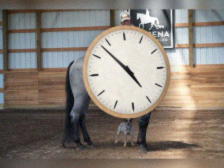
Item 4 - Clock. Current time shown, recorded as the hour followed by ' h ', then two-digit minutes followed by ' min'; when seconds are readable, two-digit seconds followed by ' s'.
4 h 53 min
